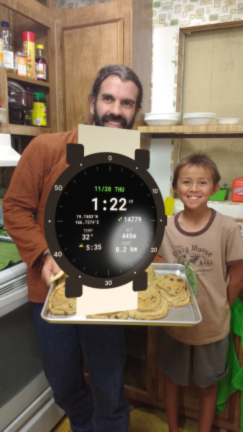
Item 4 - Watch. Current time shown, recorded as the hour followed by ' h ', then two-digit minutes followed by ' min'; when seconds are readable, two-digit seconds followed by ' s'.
1 h 22 min
